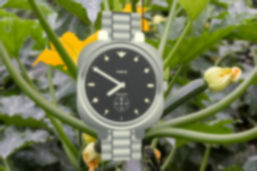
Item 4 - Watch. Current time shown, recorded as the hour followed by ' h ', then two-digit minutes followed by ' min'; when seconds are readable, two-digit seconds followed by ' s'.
7 h 50 min
